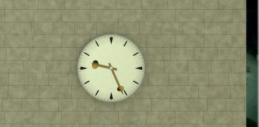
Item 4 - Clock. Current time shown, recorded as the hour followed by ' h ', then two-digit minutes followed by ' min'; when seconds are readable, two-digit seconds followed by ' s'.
9 h 26 min
